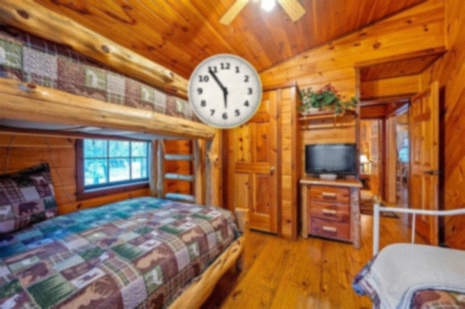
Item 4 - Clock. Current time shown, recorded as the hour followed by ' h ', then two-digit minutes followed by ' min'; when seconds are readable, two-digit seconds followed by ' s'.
5 h 54 min
